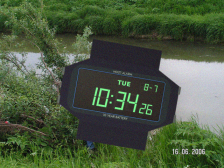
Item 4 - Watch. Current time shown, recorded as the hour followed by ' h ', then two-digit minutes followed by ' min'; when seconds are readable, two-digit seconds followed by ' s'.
10 h 34 min 26 s
